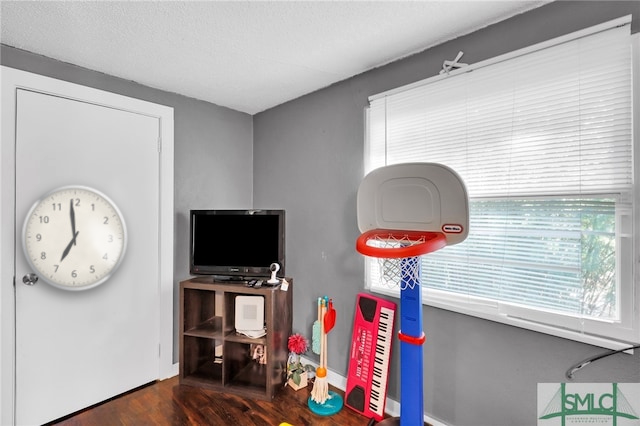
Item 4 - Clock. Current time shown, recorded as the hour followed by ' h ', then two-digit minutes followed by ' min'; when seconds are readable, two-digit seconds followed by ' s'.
6 h 59 min
